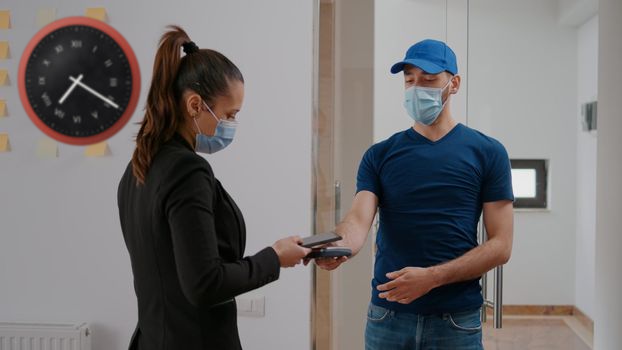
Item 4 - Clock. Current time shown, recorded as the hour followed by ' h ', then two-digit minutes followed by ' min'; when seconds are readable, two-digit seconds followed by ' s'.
7 h 20 min
